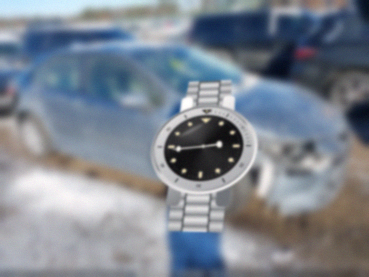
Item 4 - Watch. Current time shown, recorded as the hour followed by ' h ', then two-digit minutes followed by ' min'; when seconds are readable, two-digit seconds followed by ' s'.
2 h 44 min
